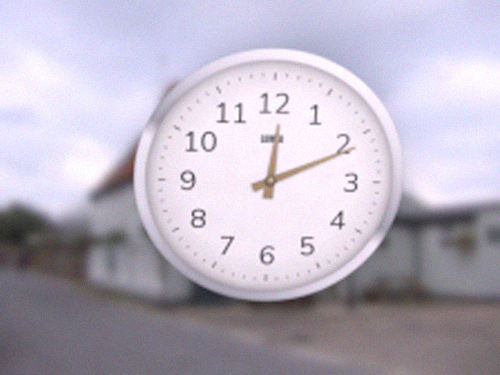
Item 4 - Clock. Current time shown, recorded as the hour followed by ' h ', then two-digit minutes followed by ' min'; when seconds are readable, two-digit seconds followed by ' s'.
12 h 11 min
